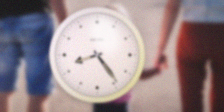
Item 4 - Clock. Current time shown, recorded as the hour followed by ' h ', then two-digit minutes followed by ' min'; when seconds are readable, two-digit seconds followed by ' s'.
8 h 24 min
